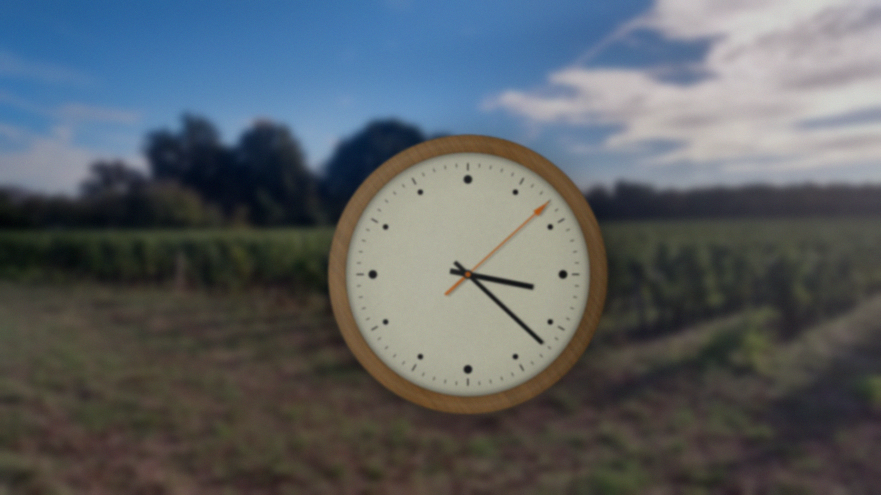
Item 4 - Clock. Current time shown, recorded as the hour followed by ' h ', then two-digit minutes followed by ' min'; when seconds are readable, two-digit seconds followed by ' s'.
3 h 22 min 08 s
